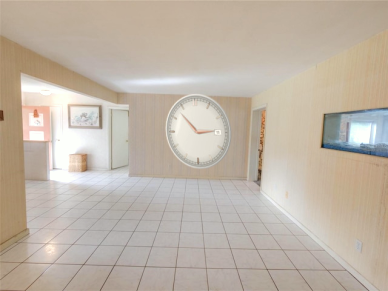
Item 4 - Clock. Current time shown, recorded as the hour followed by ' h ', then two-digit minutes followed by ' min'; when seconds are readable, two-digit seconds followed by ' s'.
2 h 53 min
